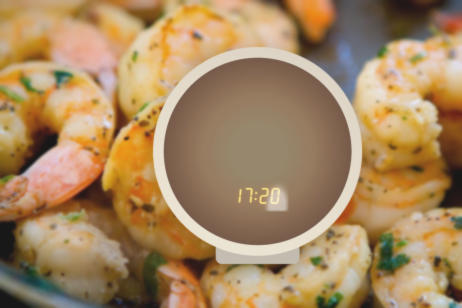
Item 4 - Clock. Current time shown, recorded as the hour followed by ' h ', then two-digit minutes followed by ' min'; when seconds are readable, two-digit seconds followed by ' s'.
17 h 20 min
